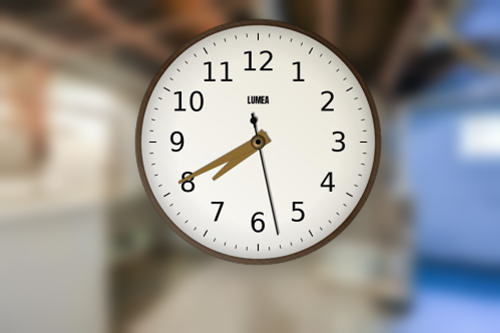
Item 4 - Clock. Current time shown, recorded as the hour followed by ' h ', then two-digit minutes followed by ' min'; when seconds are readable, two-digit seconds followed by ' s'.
7 h 40 min 28 s
